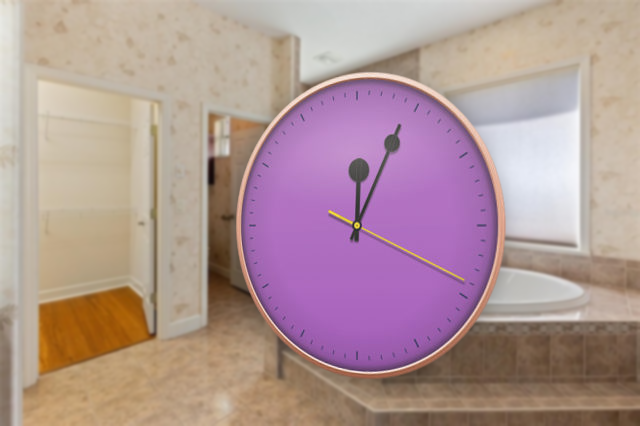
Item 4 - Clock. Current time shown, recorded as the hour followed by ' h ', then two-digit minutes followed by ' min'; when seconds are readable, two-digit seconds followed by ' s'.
12 h 04 min 19 s
